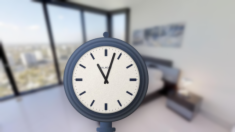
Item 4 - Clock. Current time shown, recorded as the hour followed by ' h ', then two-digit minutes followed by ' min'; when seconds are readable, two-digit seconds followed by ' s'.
11 h 03 min
